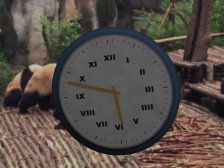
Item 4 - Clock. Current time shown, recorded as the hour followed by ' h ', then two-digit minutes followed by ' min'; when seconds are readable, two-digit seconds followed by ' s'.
5 h 48 min
